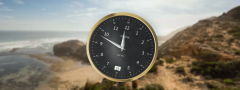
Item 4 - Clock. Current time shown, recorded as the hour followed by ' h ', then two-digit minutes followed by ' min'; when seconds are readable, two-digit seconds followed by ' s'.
11 h 48 min
